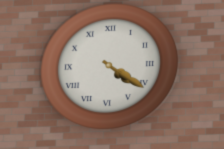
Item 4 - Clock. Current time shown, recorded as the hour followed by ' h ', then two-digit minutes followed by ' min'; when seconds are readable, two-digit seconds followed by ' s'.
4 h 21 min
